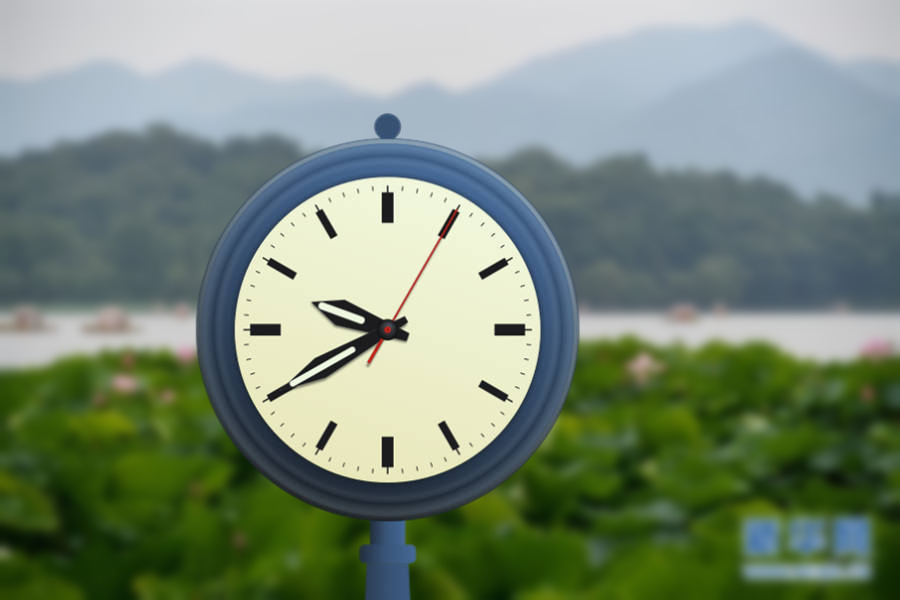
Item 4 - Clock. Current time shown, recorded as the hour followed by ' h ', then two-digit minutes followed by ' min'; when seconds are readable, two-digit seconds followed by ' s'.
9 h 40 min 05 s
